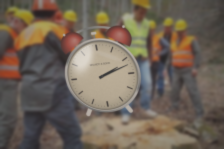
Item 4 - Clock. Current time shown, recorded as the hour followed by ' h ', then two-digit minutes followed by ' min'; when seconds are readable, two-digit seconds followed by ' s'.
2 h 12 min
